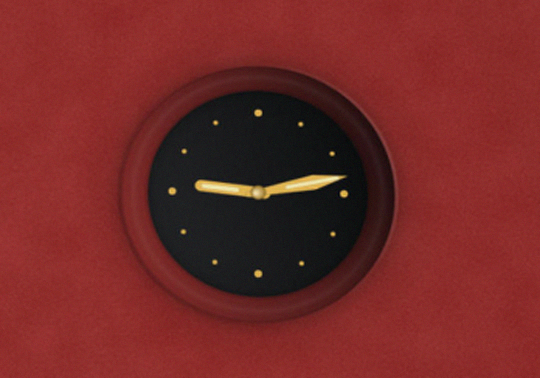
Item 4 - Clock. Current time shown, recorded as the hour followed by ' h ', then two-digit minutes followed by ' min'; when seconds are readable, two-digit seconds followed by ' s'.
9 h 13 min
